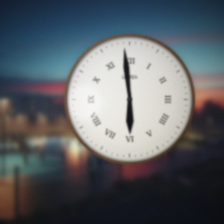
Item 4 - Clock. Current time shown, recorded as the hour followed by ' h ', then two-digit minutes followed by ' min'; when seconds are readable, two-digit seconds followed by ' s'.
5 h 59 min
